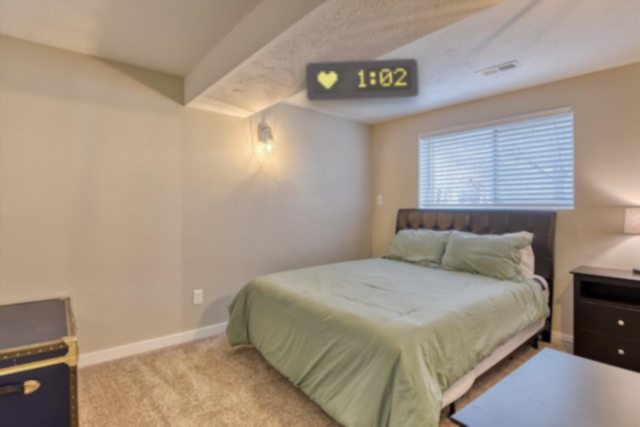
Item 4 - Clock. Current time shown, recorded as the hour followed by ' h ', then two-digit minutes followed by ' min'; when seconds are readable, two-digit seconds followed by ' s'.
1 h 02 min
